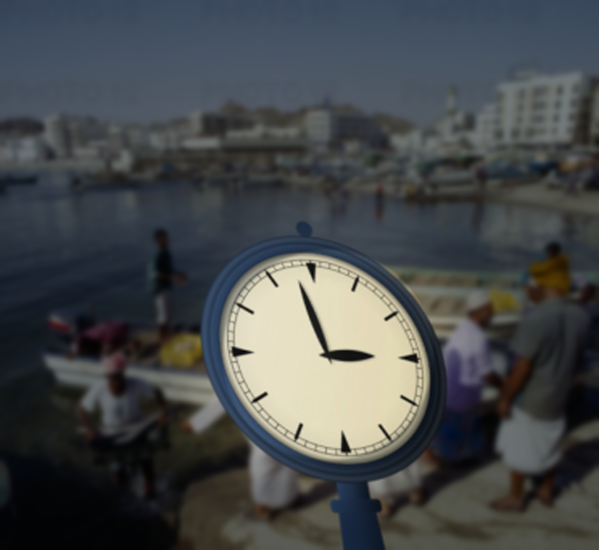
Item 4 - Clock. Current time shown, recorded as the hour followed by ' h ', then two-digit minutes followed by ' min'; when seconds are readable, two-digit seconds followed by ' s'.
2 h 58 min
